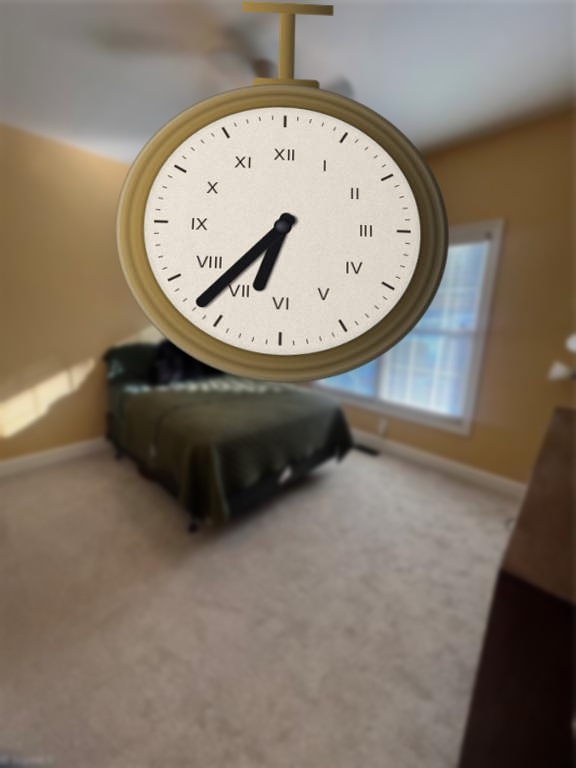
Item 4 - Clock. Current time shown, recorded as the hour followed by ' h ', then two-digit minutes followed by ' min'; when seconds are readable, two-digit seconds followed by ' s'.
6 h 37 min
